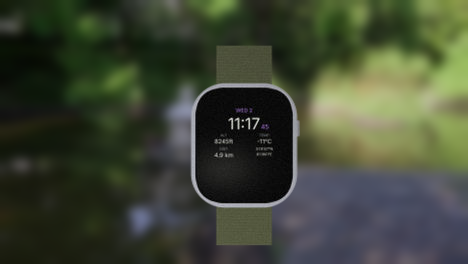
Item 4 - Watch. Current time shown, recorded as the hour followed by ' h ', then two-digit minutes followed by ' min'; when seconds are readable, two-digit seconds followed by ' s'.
11 h 17 min
